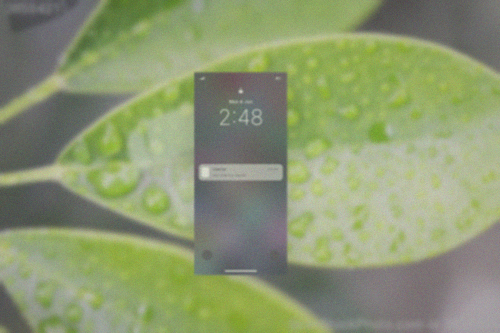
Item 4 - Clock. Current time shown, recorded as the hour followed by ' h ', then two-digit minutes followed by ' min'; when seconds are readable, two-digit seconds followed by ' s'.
2 h 48 min
